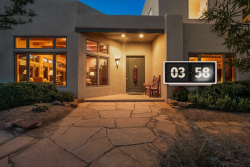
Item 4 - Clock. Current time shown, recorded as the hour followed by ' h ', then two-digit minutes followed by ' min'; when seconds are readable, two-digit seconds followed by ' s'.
3 h 58 min
